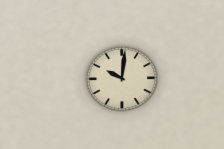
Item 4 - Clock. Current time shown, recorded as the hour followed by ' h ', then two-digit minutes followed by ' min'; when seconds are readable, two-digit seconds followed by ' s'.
10 h 01 min
